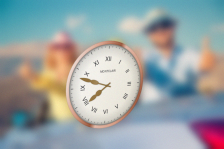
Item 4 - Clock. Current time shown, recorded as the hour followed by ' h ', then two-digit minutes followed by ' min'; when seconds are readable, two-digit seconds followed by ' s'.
7 h 48 min
